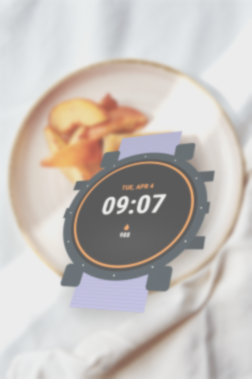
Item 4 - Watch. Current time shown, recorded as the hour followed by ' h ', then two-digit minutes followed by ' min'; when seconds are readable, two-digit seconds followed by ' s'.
9 h 07 min
